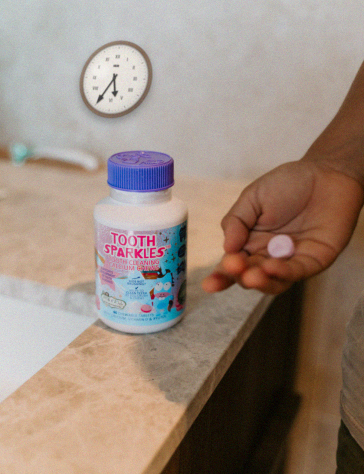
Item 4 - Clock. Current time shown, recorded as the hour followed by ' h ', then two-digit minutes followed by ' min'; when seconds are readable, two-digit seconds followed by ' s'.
5 h 35 min
